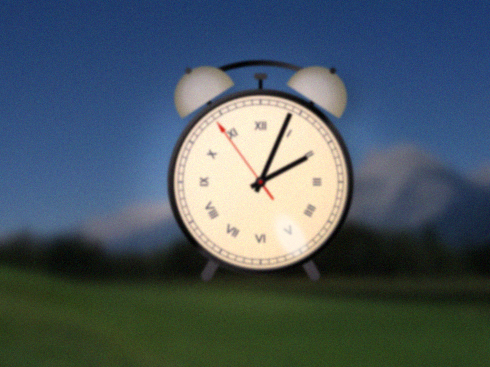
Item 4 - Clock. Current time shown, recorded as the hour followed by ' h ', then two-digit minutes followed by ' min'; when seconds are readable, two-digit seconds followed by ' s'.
2 h 03 min 54 s
